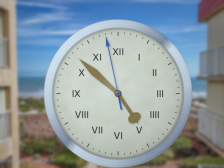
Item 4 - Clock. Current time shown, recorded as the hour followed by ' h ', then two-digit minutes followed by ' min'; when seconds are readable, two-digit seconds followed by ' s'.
4 h 51 min 58 s
